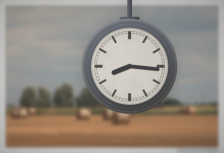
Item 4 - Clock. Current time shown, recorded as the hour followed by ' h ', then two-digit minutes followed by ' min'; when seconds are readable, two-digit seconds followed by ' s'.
8 h 16 min
